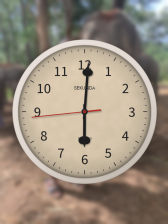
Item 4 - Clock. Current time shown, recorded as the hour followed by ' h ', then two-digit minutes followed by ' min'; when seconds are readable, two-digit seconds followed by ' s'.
6 h 00 min 44 s
